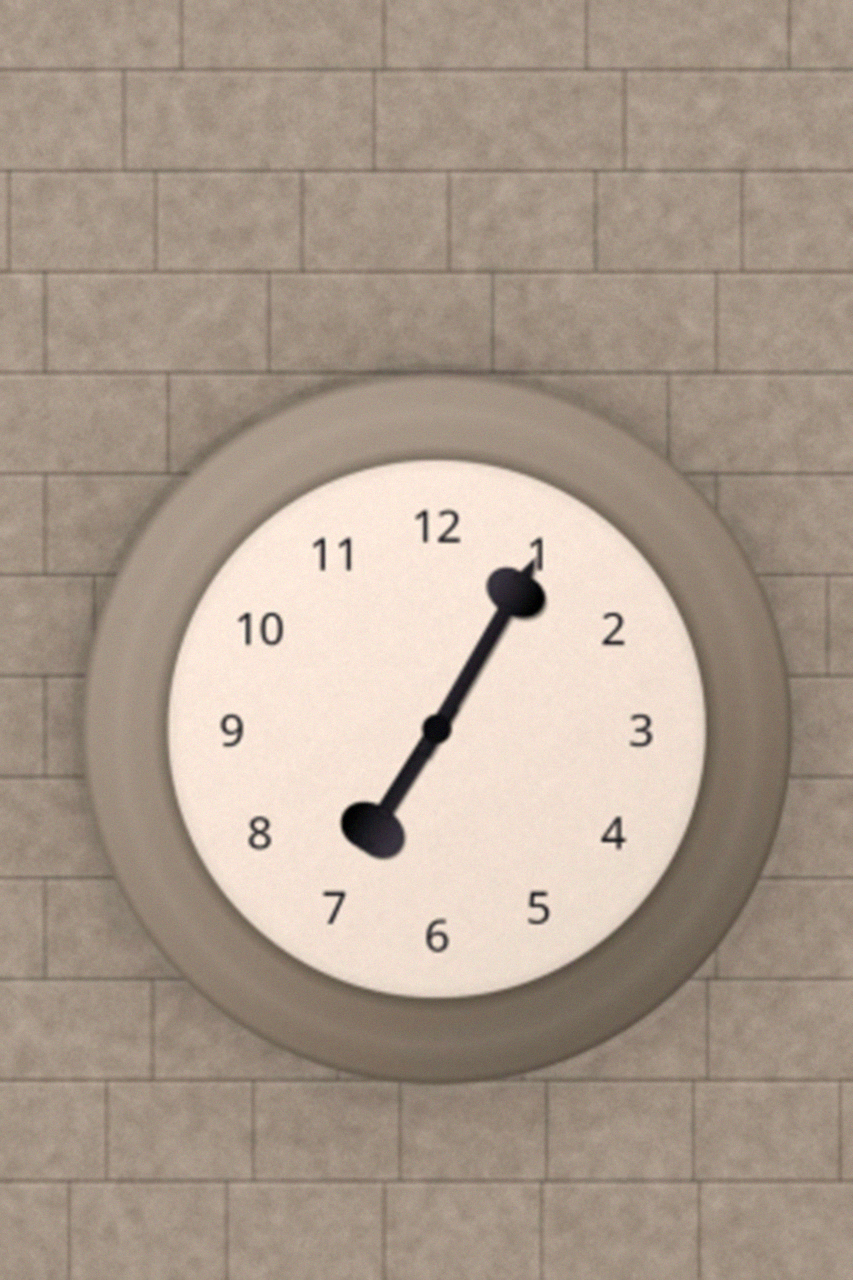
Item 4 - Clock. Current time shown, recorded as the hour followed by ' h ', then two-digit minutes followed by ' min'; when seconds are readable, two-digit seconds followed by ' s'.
7 h 05 min
